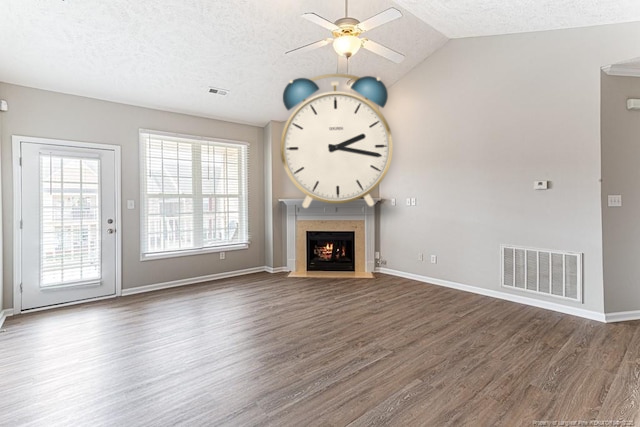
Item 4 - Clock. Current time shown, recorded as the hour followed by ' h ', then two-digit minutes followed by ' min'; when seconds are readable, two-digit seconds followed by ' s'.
2 h 17 min
